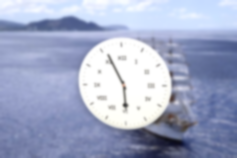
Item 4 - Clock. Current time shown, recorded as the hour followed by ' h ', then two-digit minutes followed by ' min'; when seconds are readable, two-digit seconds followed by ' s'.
5 h 56 min
